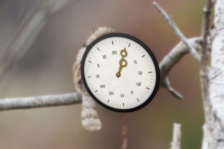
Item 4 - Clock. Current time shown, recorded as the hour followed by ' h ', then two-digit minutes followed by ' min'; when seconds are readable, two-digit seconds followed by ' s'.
1 h 04 min
